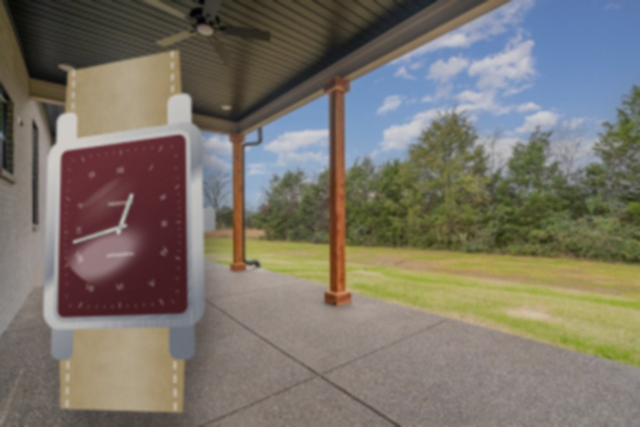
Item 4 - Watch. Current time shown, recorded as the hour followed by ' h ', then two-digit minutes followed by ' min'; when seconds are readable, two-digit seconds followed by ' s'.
12 h 43 min
